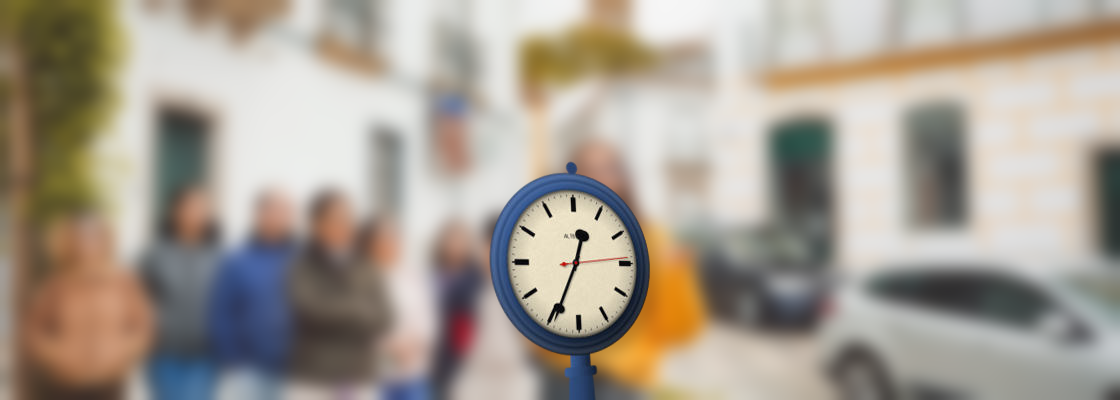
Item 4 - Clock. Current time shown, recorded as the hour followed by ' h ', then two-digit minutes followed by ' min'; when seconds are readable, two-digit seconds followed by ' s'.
12 h 34 min 14 s
